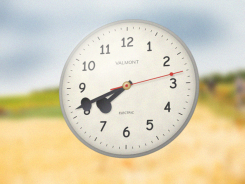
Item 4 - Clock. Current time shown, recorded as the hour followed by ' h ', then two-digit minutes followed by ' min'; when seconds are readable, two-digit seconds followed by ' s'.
7 h 41 min 13 s
